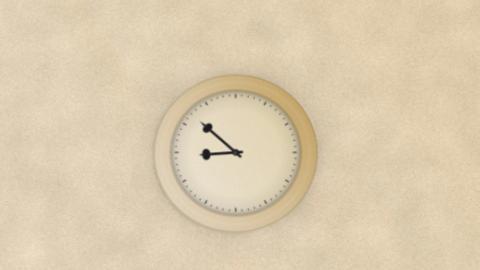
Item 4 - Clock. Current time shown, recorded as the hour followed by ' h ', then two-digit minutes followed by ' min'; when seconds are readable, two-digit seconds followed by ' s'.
8 h 52 min
